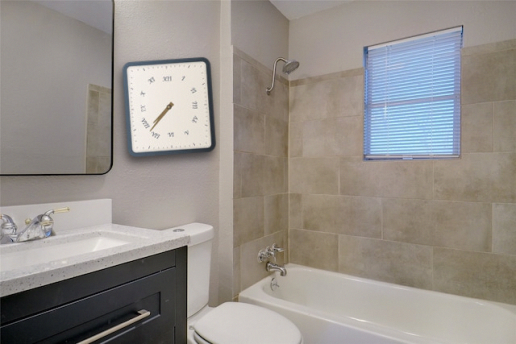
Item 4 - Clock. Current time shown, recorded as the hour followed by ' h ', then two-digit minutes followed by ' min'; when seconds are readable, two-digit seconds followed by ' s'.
7 h 37 min
